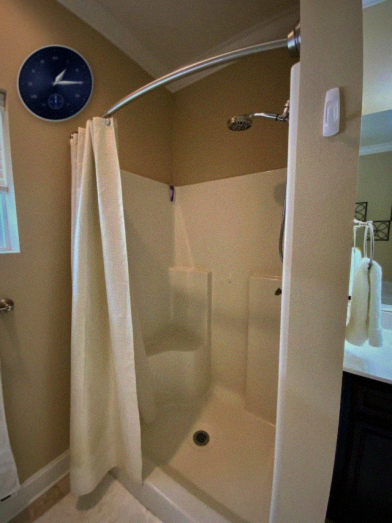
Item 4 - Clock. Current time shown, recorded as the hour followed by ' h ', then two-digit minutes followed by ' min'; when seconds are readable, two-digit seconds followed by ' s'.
1 h 15 min
